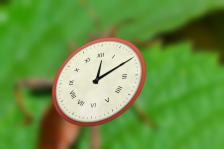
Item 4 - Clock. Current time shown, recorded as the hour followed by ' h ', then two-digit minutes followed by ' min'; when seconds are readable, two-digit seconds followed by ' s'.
12 h 10 min
